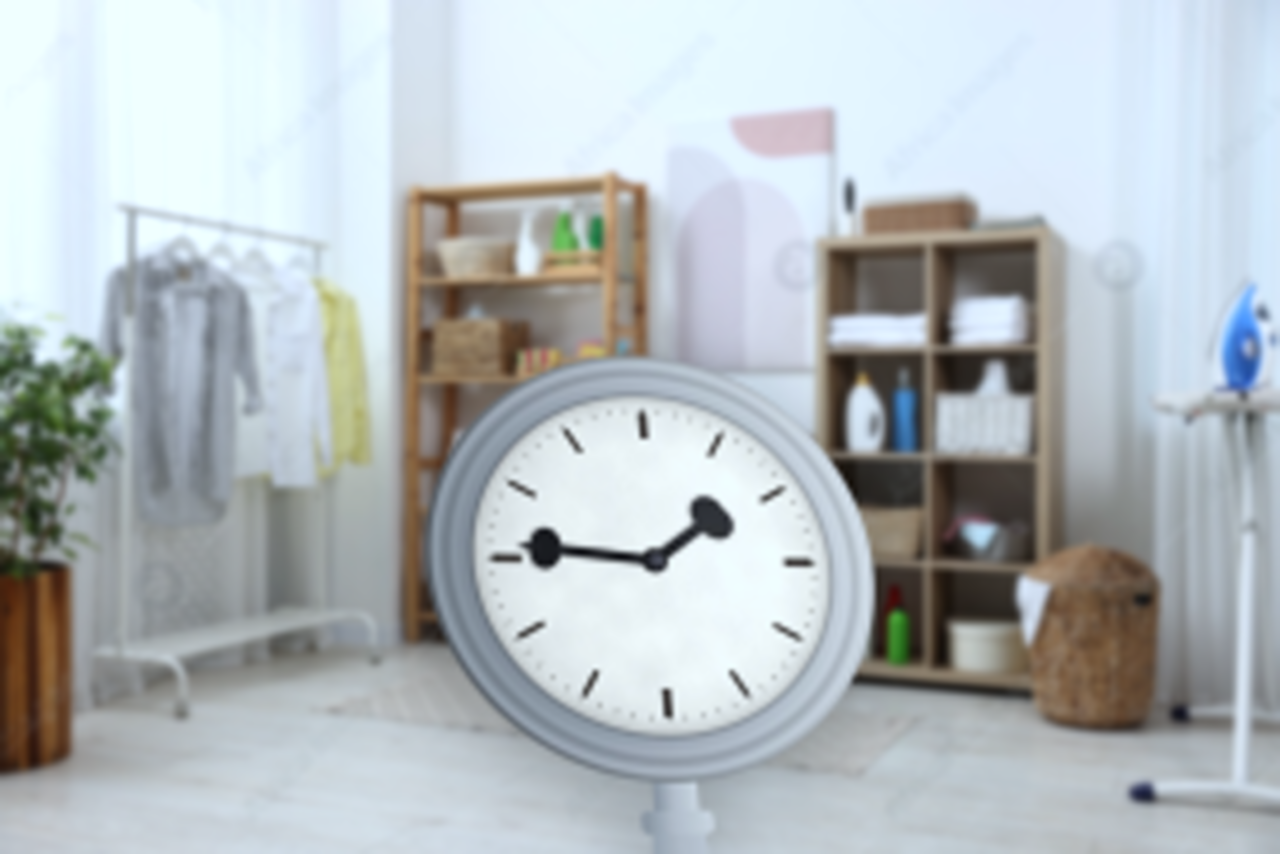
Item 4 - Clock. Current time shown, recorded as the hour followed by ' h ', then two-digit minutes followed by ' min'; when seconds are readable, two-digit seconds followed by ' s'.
1 h 46 min
